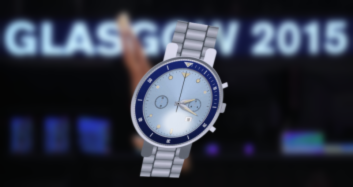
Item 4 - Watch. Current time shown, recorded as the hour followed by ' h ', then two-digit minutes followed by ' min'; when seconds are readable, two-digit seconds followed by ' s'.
2 h 19 min
